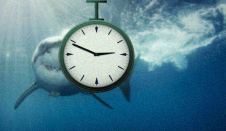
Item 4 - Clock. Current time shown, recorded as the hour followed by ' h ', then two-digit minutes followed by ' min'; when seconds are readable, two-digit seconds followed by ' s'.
2 h 49 min
